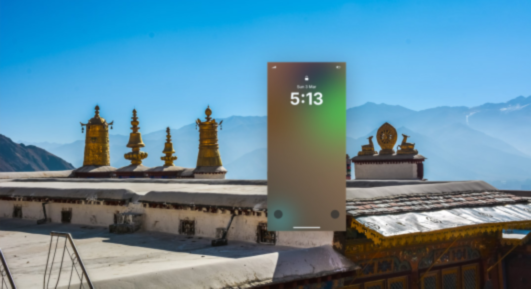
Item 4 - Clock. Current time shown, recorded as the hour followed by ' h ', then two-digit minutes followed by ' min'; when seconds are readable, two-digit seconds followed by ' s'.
5 h 13 min
